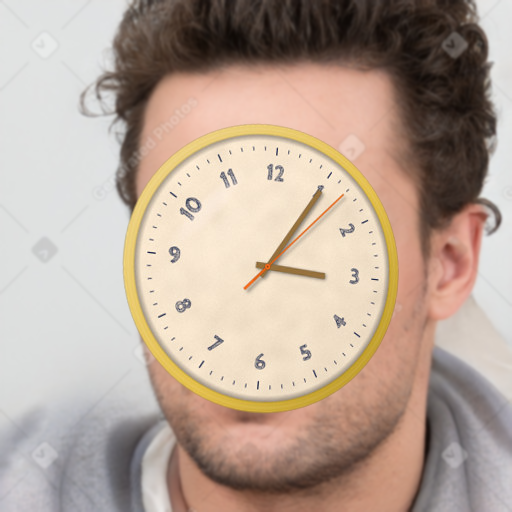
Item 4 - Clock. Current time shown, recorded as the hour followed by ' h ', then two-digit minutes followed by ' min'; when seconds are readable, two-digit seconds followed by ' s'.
3 h 05 min 07 s
